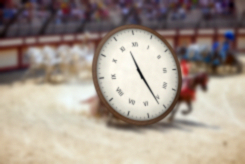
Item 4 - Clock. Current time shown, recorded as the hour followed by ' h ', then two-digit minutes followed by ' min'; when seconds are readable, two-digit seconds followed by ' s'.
11 h 26 min
